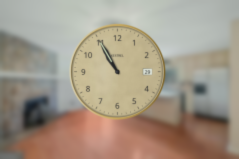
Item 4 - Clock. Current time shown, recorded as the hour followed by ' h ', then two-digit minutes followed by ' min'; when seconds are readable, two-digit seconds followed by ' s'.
10 h 55 min
